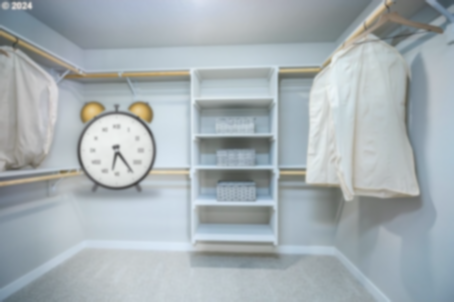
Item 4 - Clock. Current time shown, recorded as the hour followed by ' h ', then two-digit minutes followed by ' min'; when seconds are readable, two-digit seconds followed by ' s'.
6 h 24 min
